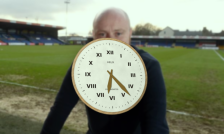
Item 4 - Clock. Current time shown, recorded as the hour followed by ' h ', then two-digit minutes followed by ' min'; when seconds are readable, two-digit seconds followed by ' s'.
6 h 23 min
